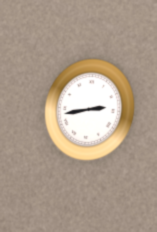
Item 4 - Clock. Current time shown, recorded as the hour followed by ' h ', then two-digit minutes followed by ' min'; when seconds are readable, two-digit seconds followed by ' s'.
2 h 43 min
